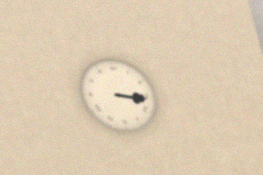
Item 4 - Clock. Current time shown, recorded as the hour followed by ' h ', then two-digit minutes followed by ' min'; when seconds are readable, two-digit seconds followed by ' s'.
3 h 16 min
